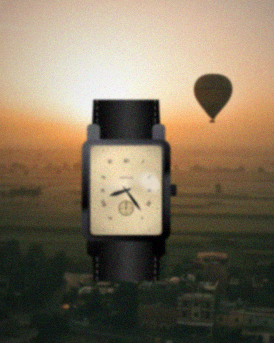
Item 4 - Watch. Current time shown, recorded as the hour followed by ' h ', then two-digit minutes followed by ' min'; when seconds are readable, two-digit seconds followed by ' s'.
8 h 24 min
